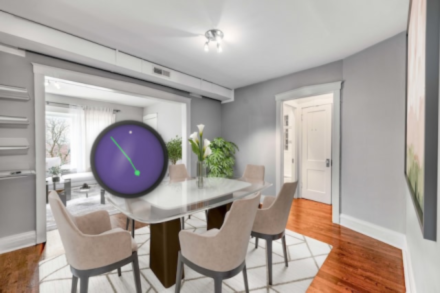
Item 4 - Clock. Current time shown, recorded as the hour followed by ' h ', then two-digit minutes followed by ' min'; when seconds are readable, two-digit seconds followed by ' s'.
4 h 53 min
